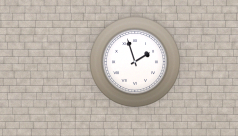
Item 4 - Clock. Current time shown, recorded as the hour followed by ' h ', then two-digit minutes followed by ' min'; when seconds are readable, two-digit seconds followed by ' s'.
1 h 57 min
